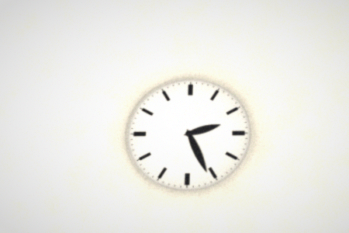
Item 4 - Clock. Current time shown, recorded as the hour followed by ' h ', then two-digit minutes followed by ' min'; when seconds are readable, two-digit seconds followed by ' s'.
2 h 26 min
